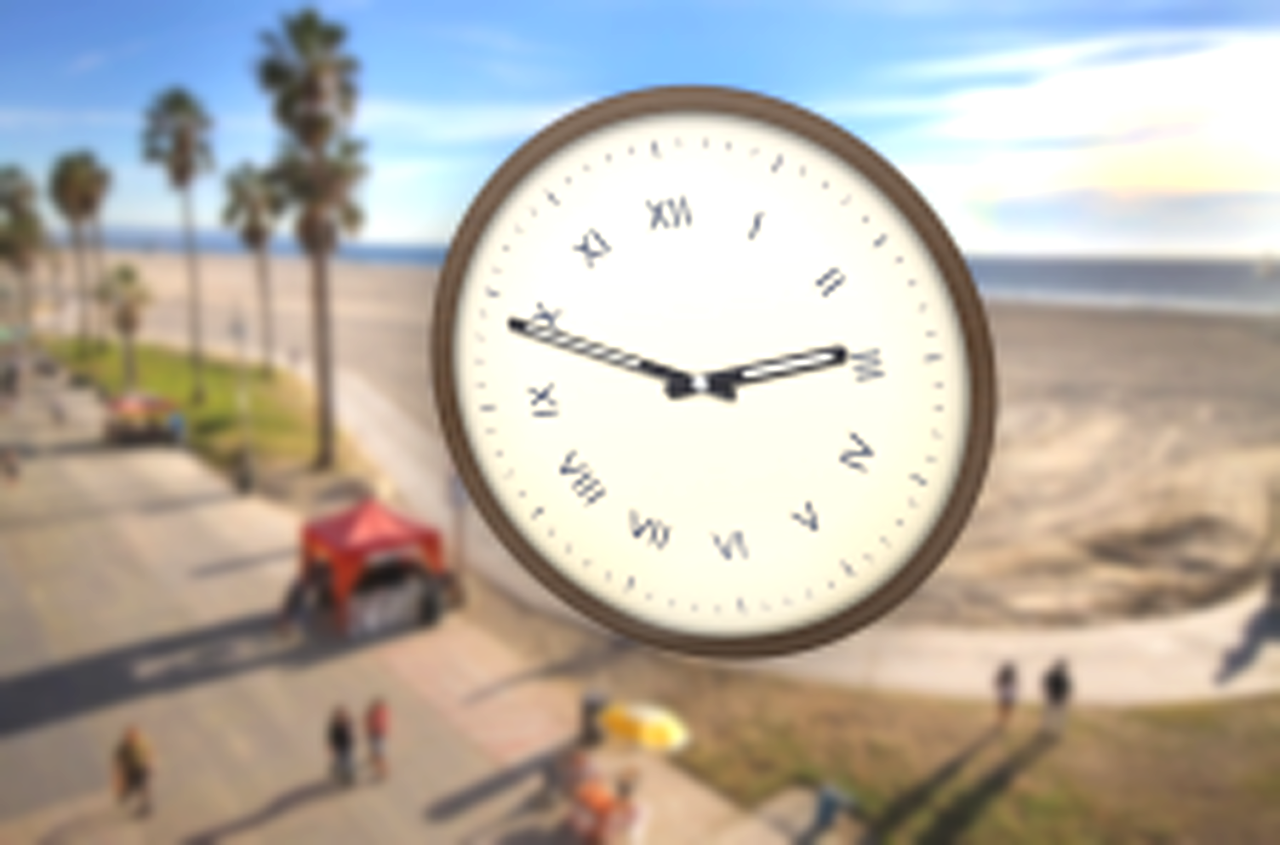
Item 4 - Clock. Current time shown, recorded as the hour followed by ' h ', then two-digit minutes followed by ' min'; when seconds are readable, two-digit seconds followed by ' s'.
2 h 49 min
